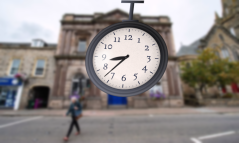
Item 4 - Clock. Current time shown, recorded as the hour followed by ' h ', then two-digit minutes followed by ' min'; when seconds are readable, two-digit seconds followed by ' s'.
8 h 37 min
